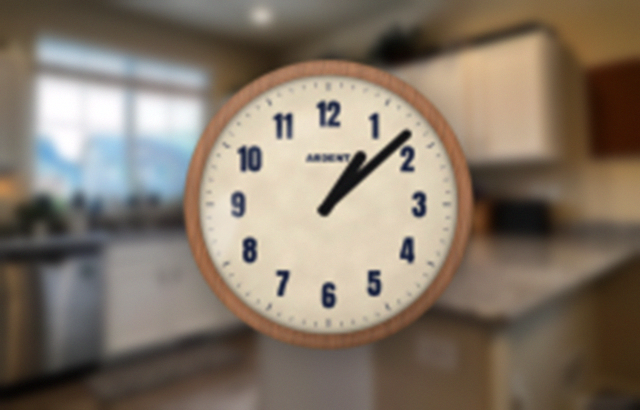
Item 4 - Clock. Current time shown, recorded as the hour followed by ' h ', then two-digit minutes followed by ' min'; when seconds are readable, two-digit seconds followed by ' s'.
1 h 08 min
